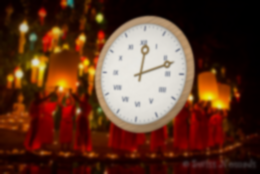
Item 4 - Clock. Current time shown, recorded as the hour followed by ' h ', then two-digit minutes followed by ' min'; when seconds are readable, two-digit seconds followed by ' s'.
12 h 12 min
